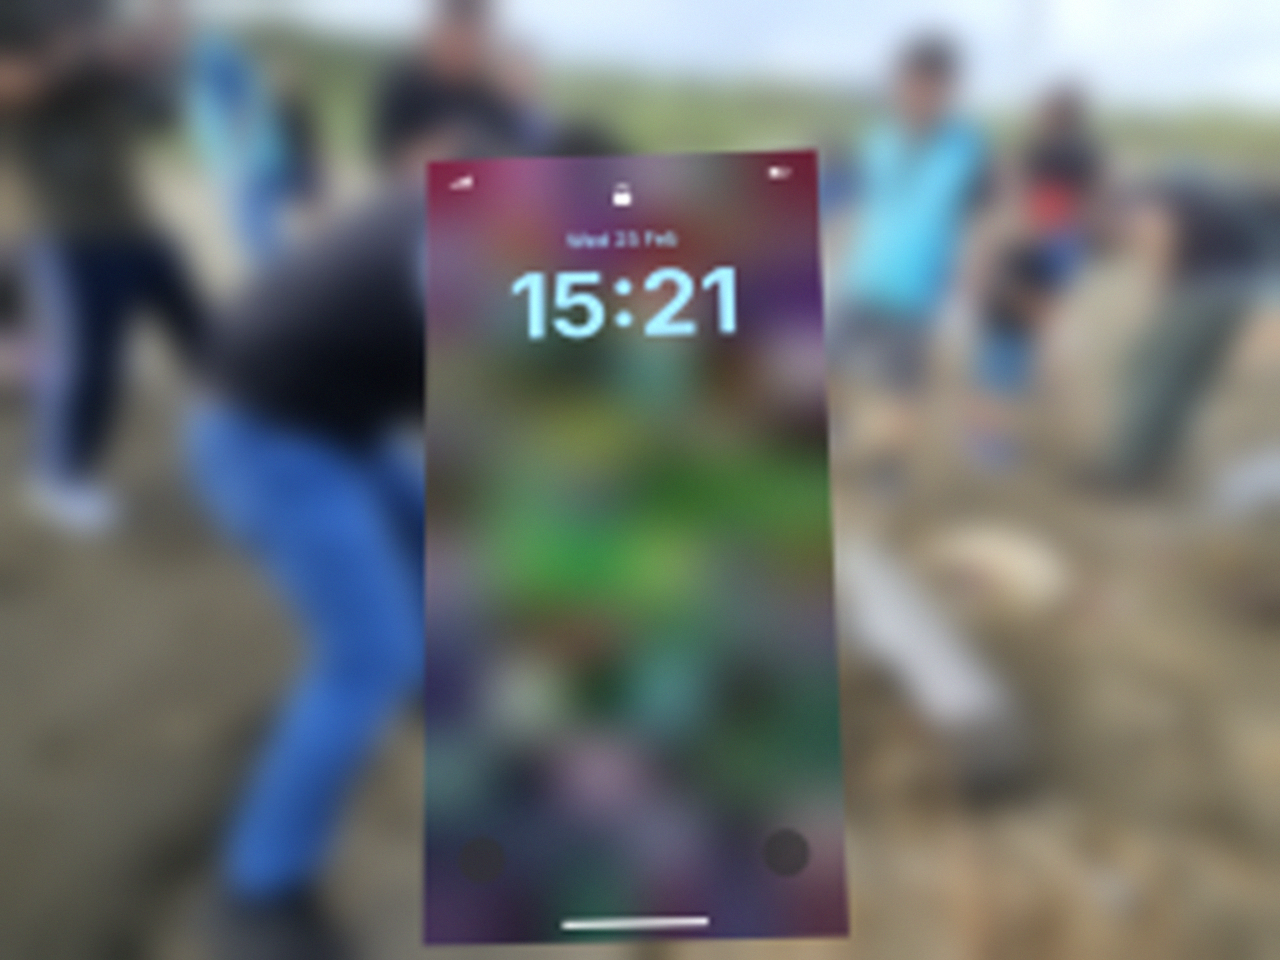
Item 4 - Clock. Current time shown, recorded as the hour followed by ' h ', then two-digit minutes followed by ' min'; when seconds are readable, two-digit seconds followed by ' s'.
15 h 21 min
